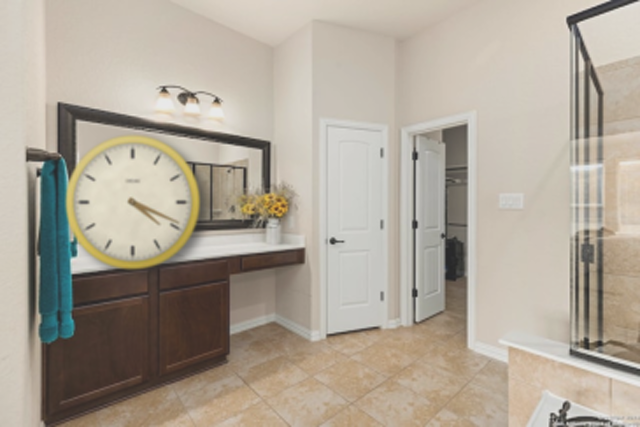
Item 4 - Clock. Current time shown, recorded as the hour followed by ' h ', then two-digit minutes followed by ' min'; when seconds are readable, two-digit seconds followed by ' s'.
4 h 19 min
